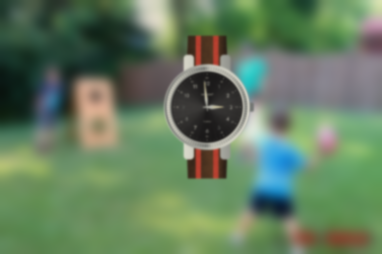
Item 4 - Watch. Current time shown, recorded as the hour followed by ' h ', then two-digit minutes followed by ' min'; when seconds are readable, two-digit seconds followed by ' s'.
2 h 59 min
